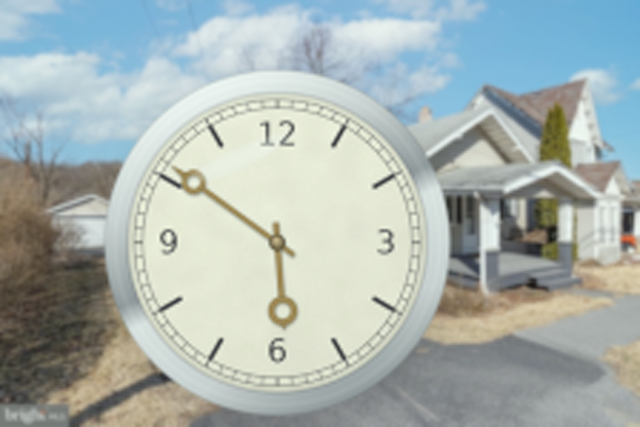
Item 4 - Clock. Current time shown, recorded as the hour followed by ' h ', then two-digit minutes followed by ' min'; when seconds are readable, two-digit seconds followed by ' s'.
5 h 51 min
